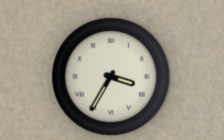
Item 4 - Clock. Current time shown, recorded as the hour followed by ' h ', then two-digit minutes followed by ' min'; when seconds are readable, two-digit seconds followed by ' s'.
3 h 35 min
